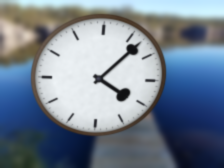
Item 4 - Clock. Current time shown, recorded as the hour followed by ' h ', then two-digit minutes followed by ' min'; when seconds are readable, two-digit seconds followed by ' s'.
4 h 07 min
